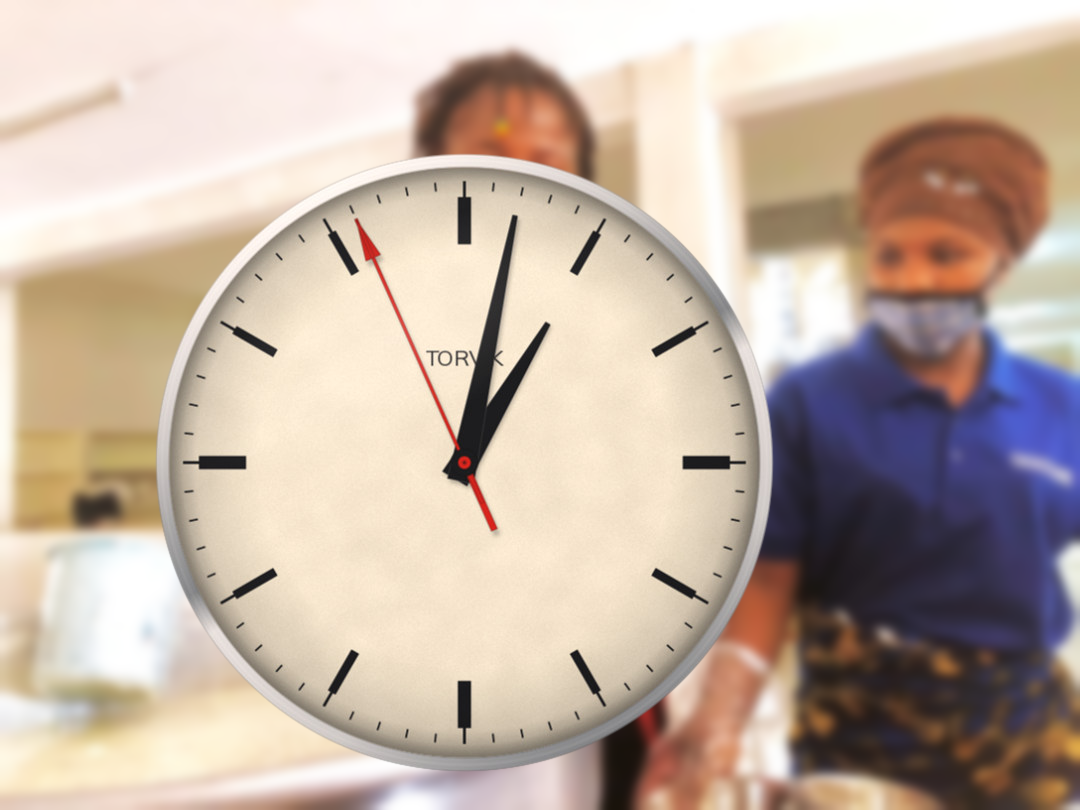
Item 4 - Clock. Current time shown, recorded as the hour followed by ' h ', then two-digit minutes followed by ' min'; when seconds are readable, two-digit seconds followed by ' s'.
1 h 01 min 56 s
